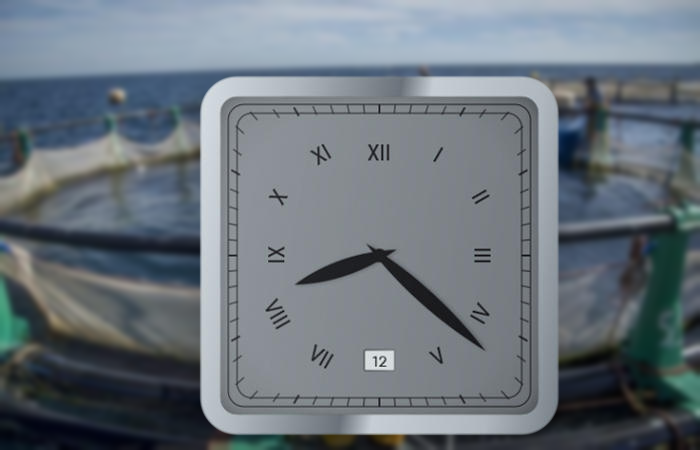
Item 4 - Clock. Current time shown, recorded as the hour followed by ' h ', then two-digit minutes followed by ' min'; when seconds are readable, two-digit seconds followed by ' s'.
8 h 22 min
